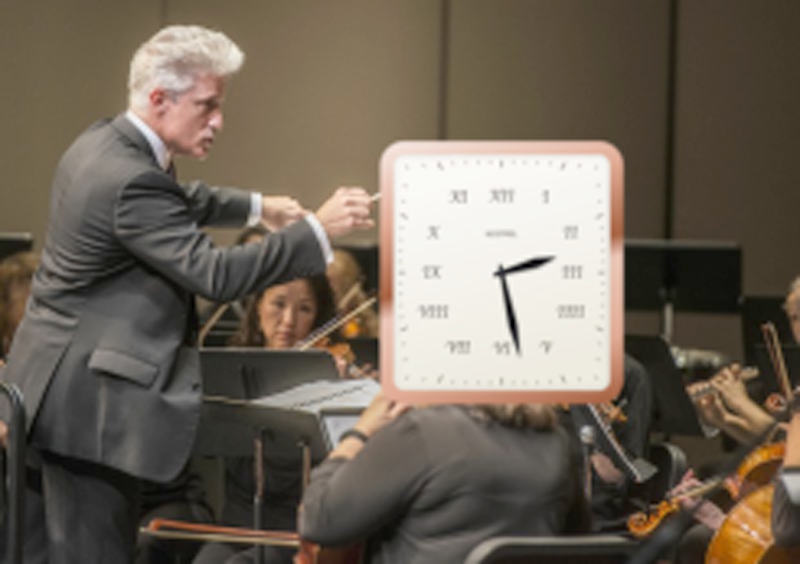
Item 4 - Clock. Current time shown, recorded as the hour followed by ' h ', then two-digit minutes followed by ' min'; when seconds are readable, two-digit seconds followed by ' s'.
2 h 28 min
